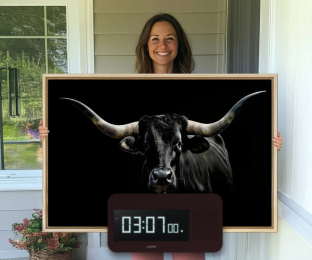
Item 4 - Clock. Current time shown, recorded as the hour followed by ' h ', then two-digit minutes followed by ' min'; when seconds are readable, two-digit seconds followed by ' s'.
3 h 07 min 00 s
